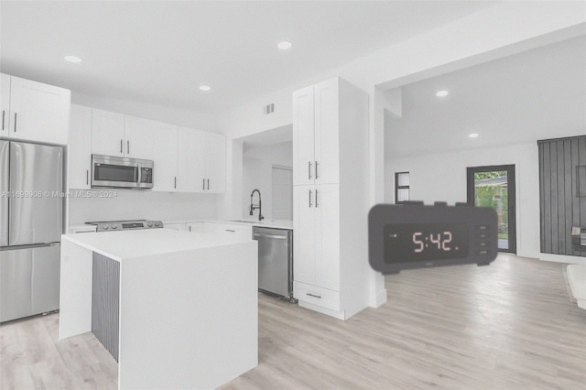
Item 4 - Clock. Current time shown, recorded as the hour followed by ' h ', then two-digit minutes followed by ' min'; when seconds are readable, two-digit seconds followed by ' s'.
5 h 42 min
